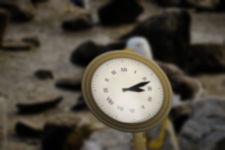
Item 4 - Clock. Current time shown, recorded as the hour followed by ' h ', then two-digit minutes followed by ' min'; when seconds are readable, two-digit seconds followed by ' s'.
3 h 12 min
